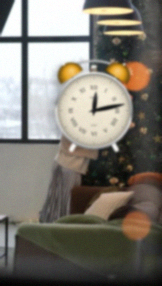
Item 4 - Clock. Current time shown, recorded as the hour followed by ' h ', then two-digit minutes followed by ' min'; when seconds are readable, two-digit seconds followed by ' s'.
12 h 13 min
